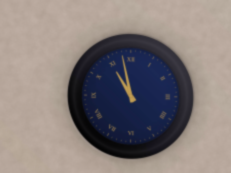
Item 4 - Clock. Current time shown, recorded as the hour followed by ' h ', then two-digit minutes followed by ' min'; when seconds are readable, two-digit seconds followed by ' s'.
10 h 58 min
